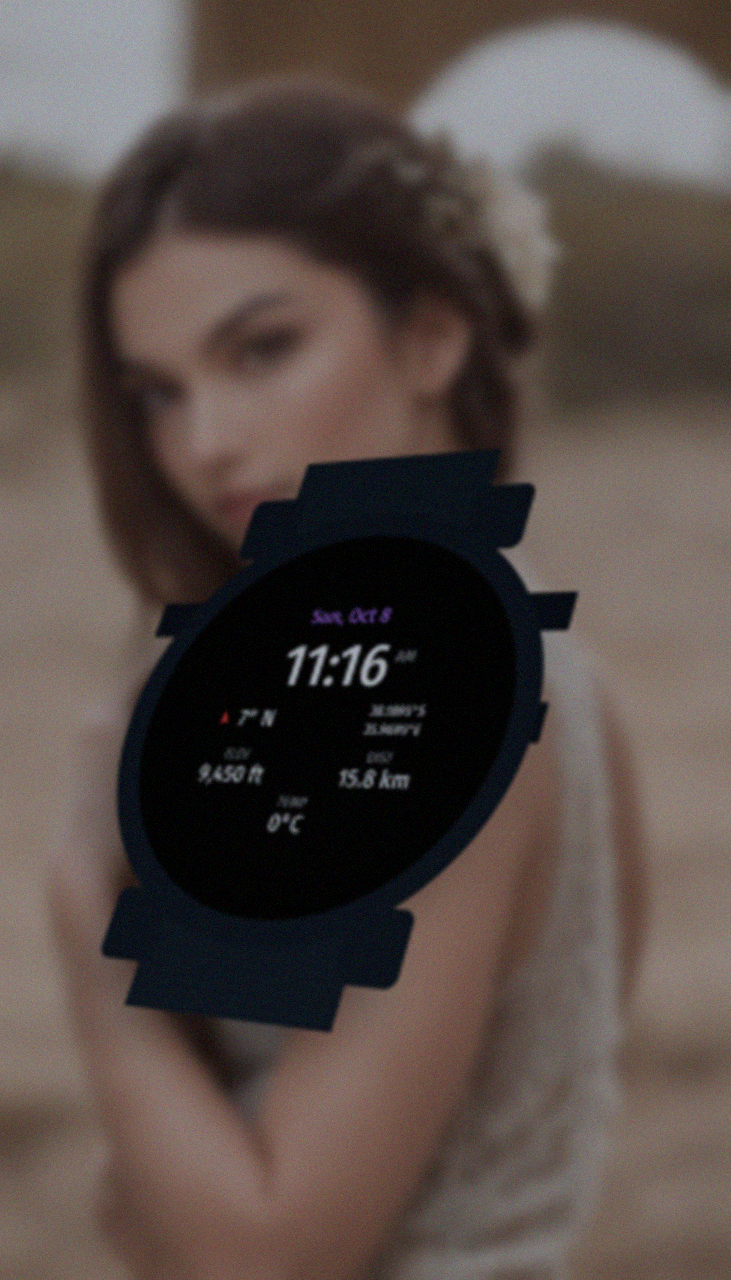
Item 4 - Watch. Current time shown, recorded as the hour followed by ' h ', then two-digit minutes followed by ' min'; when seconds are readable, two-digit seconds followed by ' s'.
11 h 16 min
